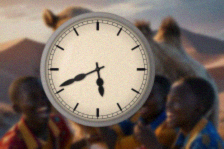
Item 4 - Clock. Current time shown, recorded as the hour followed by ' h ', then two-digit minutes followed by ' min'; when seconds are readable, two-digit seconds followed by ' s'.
5 h 41 min
